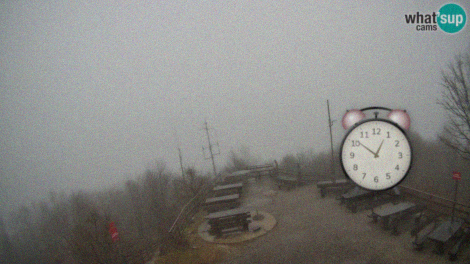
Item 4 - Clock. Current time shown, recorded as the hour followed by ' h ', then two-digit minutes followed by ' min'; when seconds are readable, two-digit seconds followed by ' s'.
12 h 51 min
